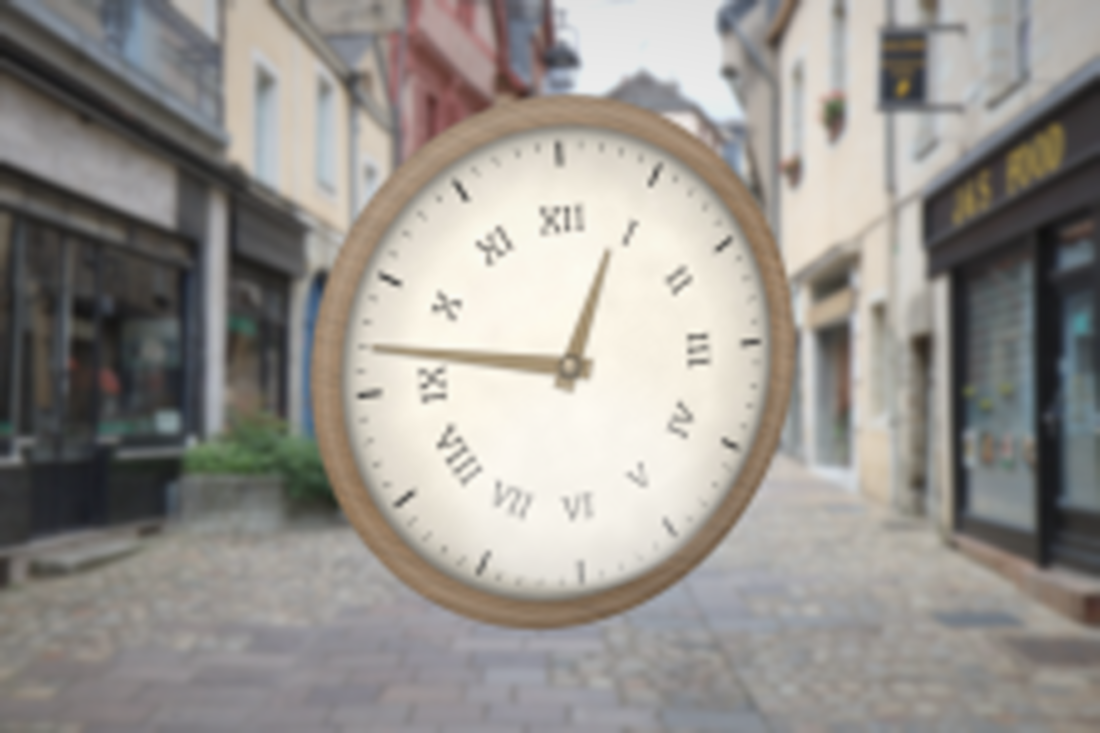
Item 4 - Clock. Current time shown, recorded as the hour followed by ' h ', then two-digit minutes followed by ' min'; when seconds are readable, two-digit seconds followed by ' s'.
12 h 47 min
